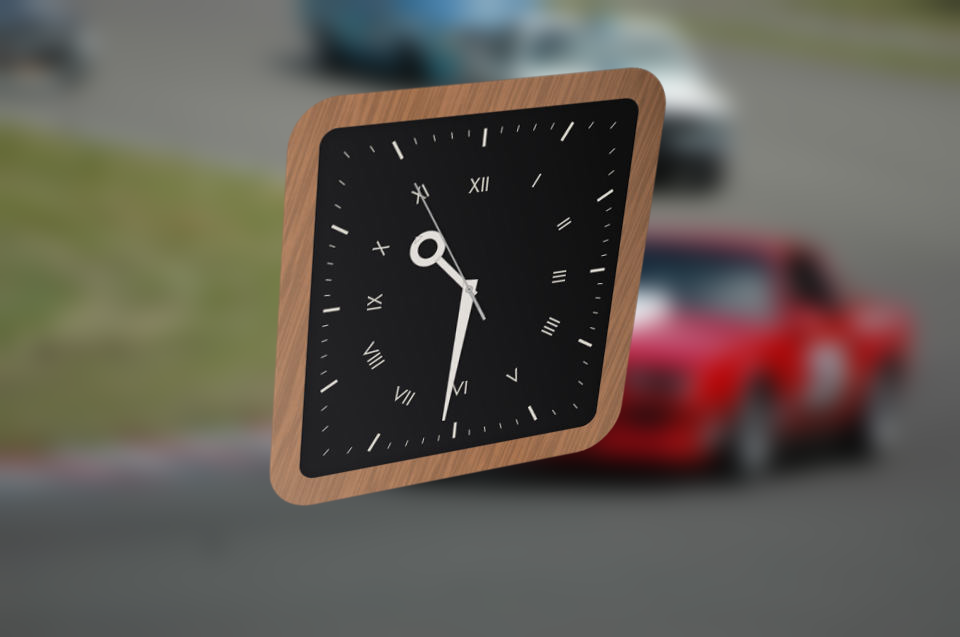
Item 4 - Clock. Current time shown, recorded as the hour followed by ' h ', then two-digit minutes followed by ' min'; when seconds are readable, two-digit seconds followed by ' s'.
10 h 30 min 55 s
